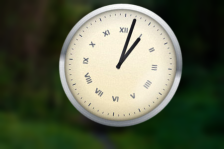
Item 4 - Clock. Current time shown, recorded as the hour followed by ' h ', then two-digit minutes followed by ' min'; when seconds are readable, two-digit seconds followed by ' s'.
1 h 02 min
